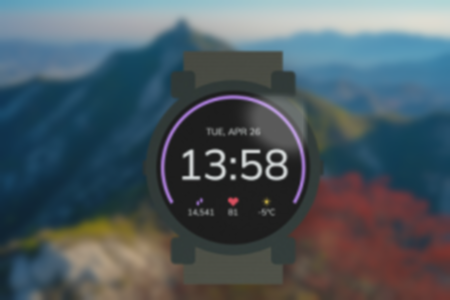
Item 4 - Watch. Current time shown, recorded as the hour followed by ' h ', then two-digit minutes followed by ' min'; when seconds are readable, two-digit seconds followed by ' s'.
13 h 58 min
